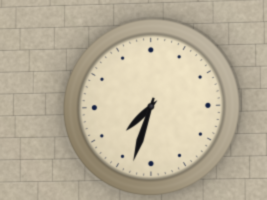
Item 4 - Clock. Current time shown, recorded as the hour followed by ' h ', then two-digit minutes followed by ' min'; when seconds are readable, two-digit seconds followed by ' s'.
7 h 33 min
